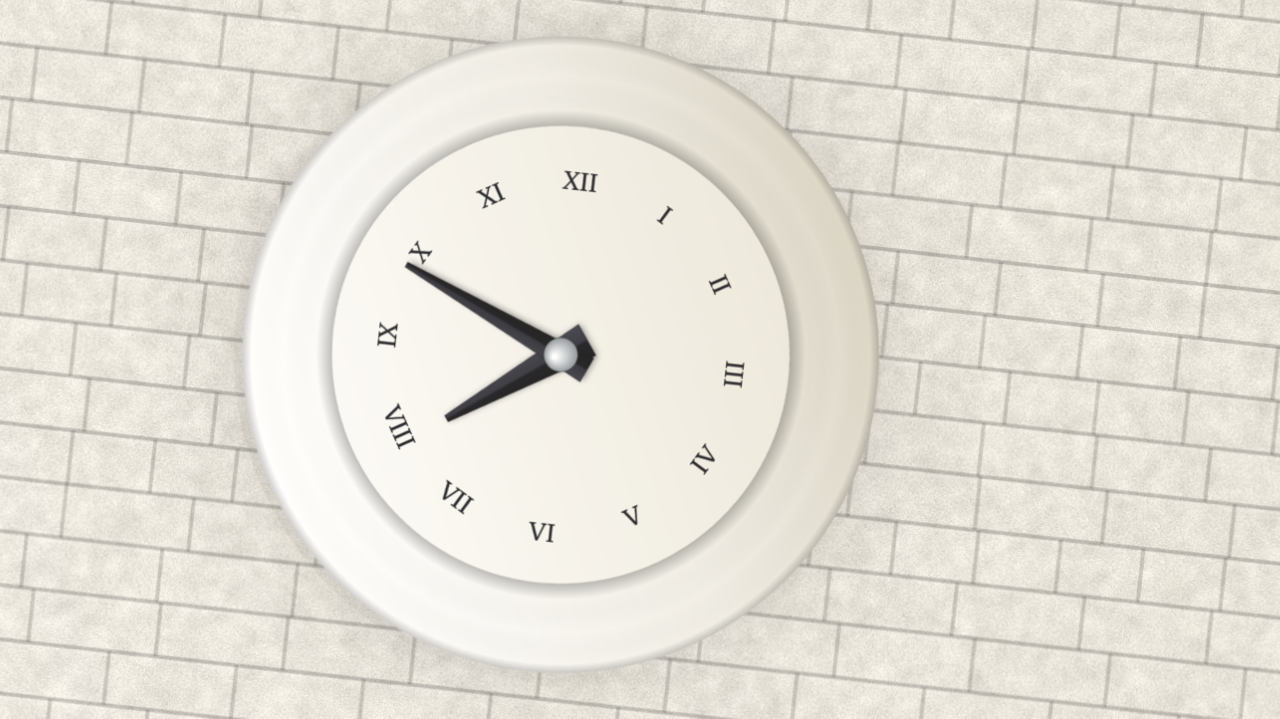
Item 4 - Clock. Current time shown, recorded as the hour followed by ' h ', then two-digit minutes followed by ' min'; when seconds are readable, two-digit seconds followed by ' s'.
7 h 49 min
